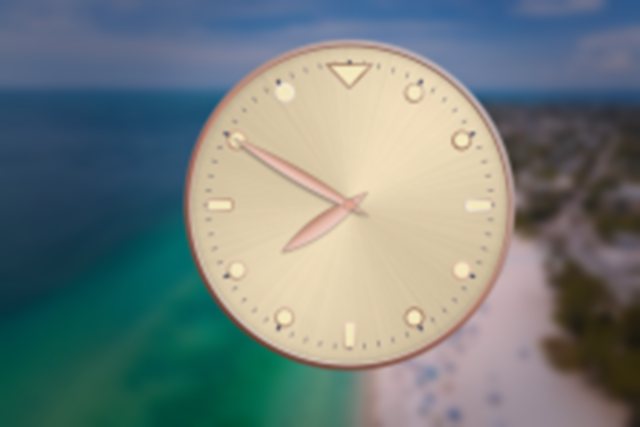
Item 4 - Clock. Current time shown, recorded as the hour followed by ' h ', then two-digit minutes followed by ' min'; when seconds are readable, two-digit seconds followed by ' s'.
7 h 50 min
